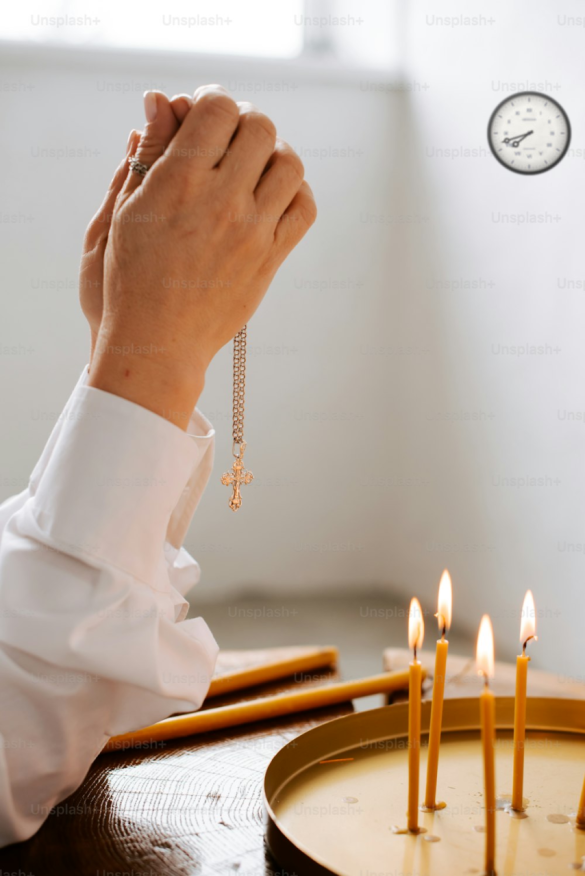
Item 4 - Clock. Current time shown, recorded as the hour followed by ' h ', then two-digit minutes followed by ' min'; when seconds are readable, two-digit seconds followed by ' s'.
7 h 42 min
